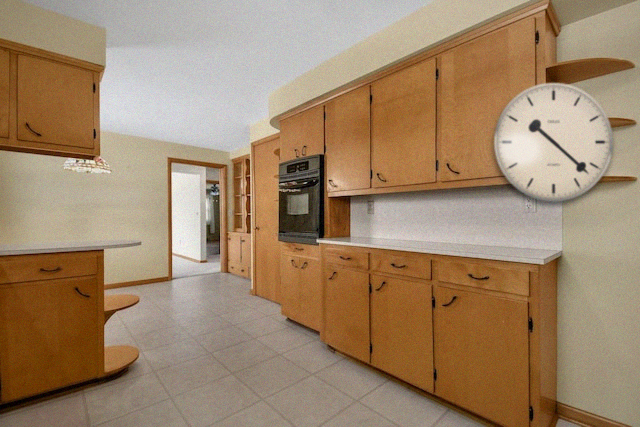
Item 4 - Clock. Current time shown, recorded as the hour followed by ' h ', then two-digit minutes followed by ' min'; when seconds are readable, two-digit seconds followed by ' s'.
10 h 22 min
